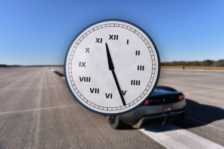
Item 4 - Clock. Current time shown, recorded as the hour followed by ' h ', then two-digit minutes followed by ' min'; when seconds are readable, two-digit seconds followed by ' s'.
11 h 26 min
